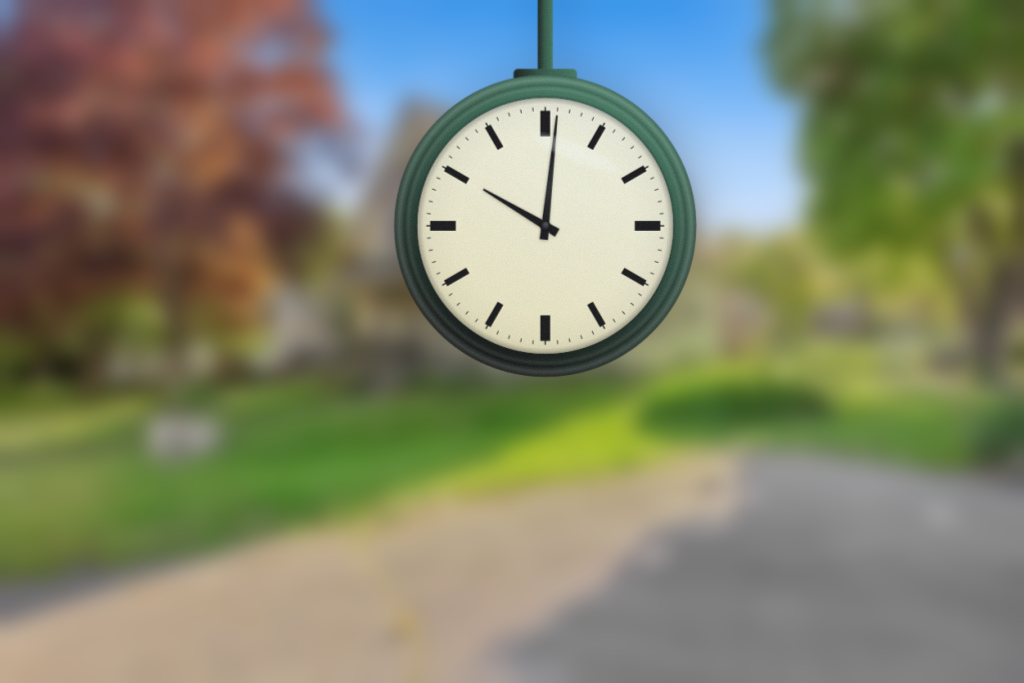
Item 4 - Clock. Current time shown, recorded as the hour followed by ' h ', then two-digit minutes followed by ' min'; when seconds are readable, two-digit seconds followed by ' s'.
10 h 01 min
